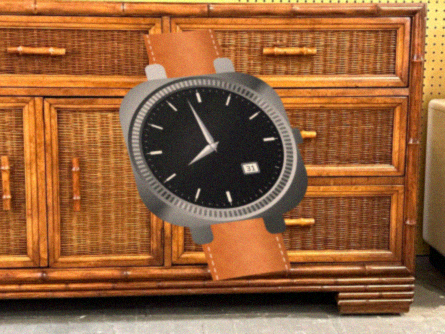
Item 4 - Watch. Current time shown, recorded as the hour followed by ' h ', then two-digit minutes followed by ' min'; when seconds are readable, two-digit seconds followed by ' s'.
7 h 58 min
